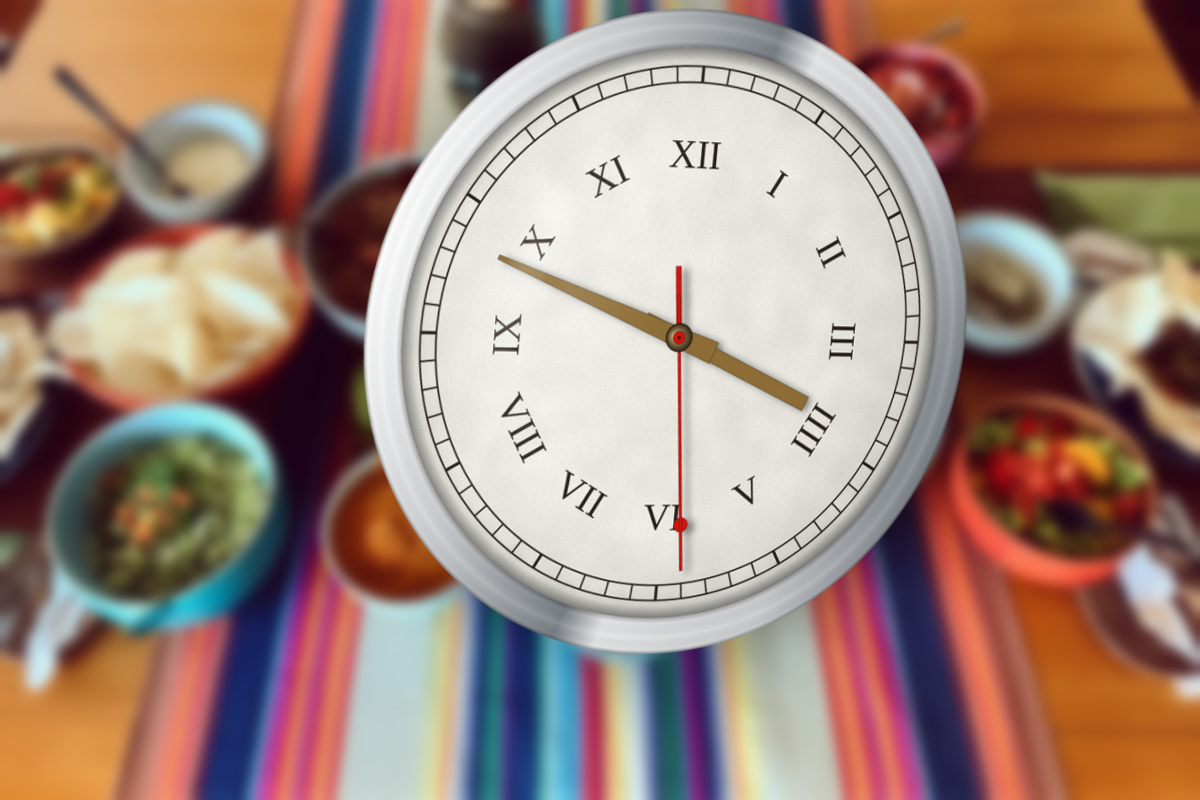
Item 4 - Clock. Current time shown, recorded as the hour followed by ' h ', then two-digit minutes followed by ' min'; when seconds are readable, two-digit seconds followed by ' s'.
3 h 48 min 29 s
